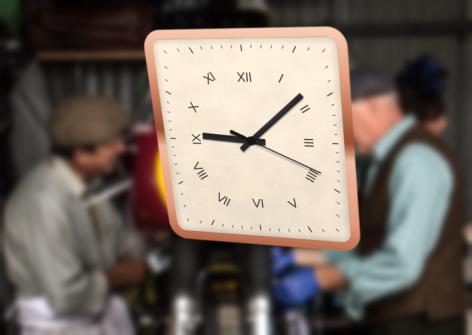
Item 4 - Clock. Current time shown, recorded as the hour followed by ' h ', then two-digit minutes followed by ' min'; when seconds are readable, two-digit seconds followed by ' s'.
9 h 08 min 19 s
